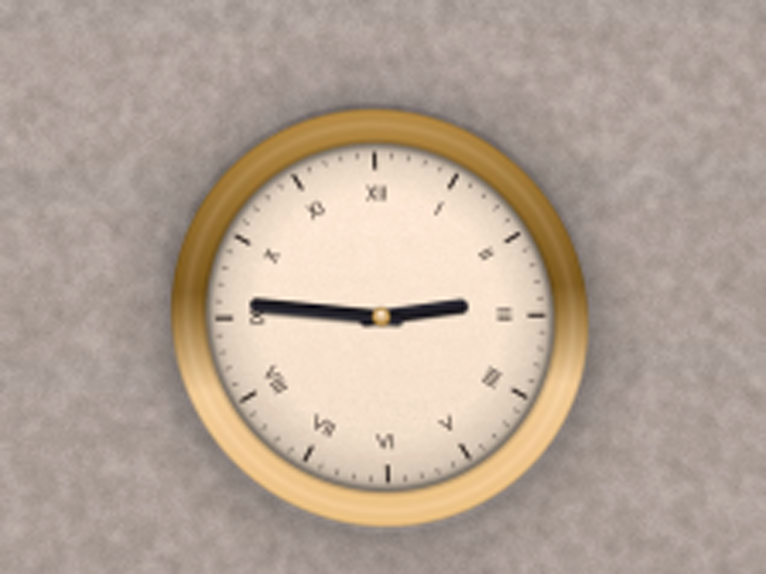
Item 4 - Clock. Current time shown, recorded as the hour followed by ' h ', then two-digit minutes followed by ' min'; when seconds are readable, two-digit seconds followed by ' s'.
2 h 46 min
